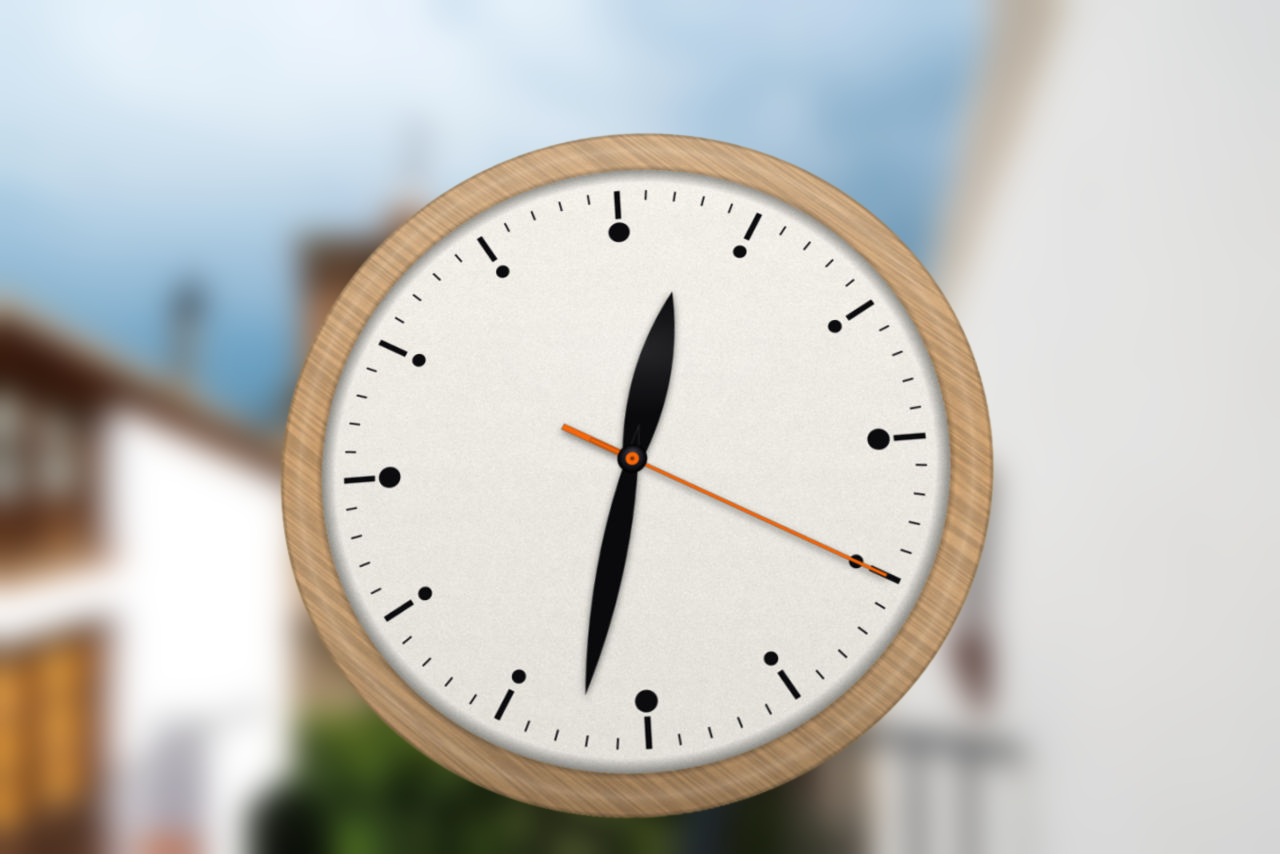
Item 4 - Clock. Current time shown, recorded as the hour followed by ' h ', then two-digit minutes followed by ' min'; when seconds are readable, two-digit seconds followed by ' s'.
12 h 32 min 20 s
